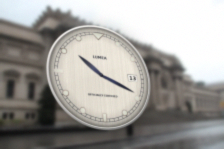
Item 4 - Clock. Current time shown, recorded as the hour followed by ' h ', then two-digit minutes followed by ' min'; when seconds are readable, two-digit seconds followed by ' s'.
10 h 19 min
